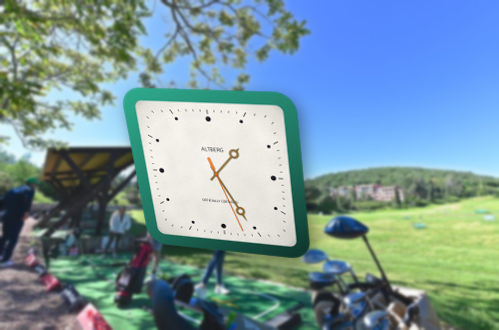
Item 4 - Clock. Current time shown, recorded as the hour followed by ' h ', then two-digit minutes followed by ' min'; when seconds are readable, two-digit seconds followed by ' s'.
1 h 25 min 27 s
